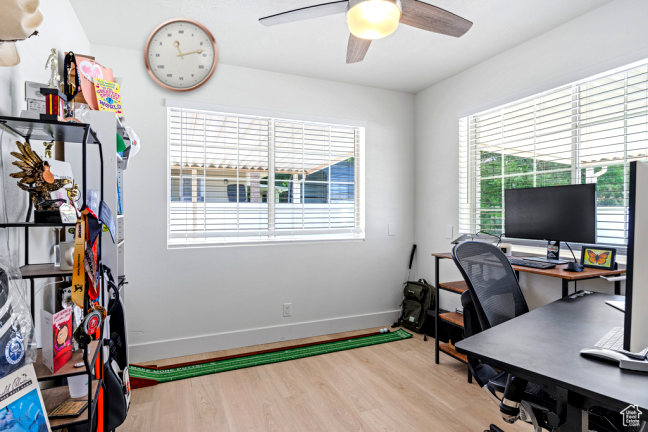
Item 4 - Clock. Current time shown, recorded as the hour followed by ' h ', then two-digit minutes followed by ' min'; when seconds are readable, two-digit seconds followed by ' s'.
11 h 13 min
